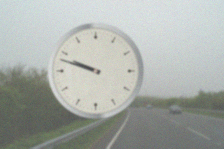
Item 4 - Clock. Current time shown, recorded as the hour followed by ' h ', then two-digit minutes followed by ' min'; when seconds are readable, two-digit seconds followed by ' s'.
9 h 48 min
